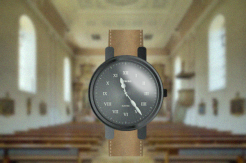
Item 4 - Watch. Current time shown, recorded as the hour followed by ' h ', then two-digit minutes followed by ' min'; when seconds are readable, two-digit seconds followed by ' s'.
11 h 24 min
